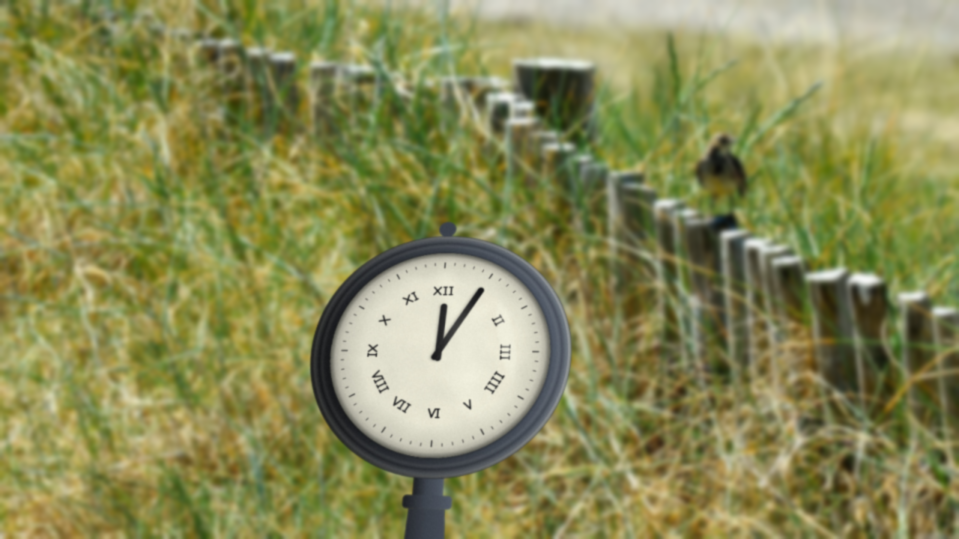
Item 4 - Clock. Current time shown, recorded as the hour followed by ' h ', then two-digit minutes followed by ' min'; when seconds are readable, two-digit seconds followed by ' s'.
12 h 05 min
